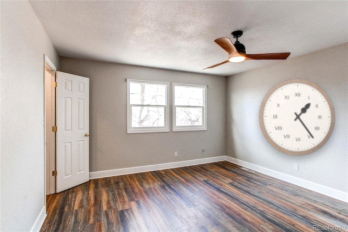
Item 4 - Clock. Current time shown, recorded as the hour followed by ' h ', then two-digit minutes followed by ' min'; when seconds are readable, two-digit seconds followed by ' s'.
1 h 24 min
